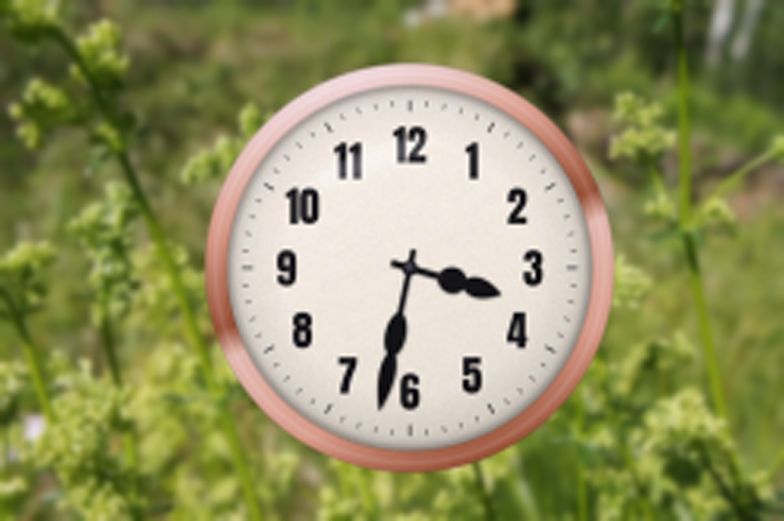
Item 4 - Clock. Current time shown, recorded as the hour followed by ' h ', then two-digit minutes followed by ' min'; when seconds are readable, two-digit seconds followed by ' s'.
3 h 32 min
